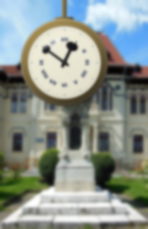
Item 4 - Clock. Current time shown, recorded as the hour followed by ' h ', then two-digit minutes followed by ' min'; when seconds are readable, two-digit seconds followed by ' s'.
12 h 51 min
